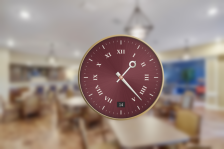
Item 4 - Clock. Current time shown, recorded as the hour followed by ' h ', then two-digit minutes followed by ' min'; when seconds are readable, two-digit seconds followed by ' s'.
1 h 23 min
